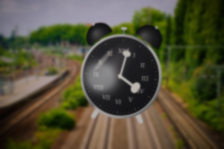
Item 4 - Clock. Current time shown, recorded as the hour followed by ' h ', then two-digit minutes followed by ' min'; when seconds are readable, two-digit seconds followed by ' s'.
4 h 02 min
